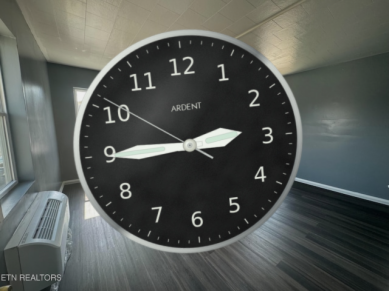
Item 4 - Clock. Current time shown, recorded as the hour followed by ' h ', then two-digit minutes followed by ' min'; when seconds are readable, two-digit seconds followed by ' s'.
2 h 44 min 51 s
